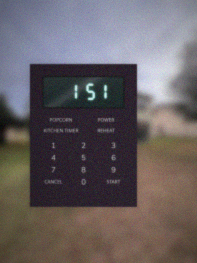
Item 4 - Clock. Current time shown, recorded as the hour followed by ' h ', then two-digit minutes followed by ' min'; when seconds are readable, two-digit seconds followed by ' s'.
1 h 51 min
